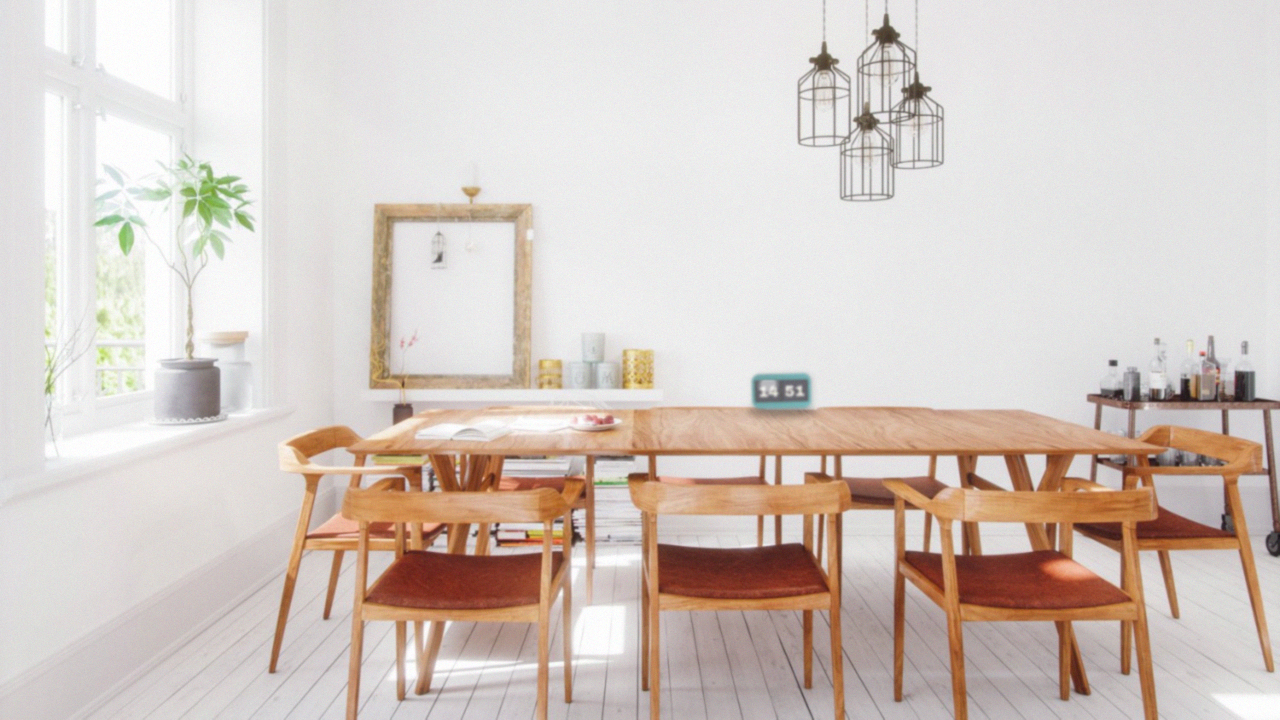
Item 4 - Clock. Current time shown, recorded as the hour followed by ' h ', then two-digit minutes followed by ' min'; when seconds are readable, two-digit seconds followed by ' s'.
14 h 51 min
